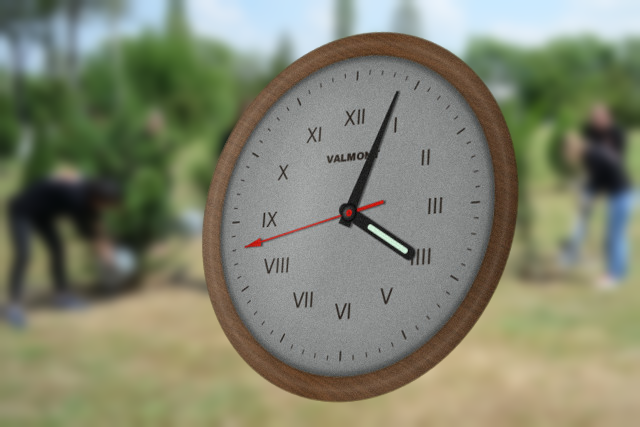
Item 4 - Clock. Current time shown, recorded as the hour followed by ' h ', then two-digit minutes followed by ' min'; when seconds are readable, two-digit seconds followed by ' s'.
4 h 03 min 43 s
